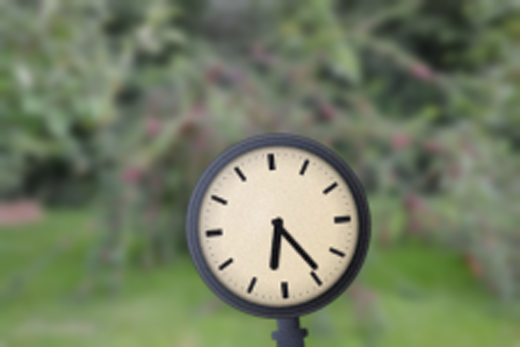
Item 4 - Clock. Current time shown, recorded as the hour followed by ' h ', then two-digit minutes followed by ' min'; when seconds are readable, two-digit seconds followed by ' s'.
6 h 24 min
